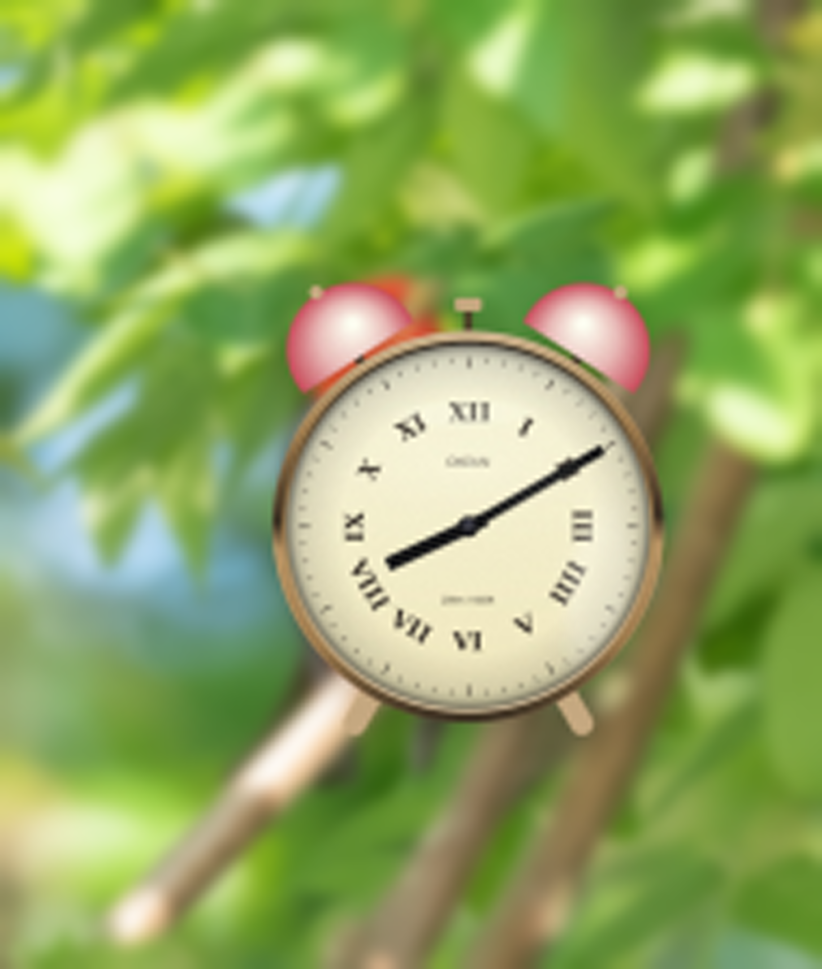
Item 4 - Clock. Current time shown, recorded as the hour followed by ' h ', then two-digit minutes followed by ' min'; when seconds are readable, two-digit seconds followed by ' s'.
8 h 10 min
